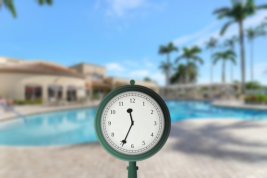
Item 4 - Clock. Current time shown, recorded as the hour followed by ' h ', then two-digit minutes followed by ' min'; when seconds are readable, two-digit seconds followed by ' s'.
11 h 34 min
